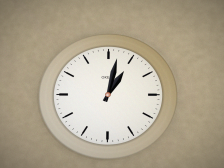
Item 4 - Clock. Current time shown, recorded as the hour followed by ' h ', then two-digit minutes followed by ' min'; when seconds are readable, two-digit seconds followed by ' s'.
1 h 02 min
